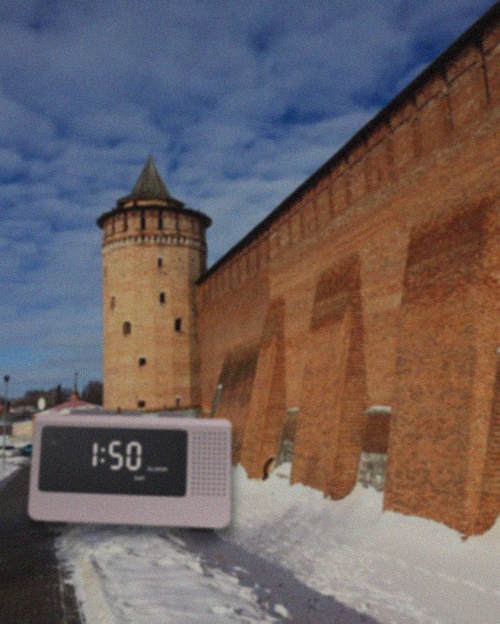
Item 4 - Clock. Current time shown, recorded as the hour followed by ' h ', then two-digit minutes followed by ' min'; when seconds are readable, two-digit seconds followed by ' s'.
1 h 50 min
